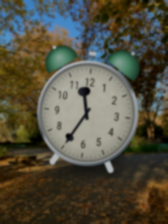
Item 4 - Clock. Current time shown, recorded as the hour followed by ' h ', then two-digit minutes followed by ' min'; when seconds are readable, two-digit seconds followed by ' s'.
11 h 35 min
